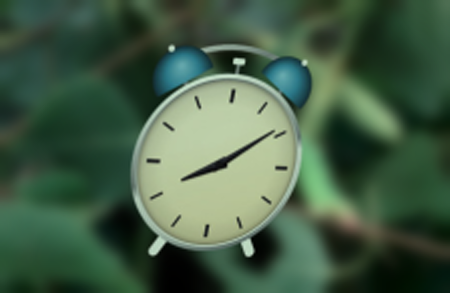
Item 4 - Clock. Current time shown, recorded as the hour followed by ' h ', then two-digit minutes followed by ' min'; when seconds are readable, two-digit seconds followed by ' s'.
8 h 09 min
